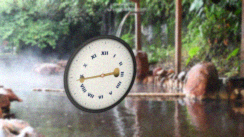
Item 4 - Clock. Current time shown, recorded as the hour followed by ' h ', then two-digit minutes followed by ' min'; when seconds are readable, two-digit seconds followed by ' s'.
2 h 44 min
